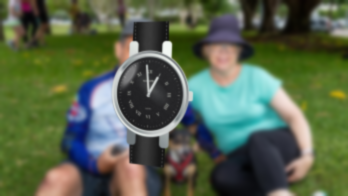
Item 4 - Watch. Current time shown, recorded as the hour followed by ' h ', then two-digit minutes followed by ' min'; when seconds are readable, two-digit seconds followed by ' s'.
12 h 59 min
